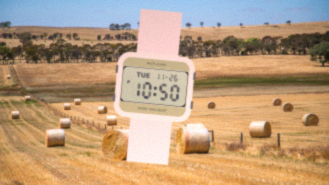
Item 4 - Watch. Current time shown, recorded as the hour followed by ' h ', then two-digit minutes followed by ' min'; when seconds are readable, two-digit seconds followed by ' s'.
10 h 50 min
